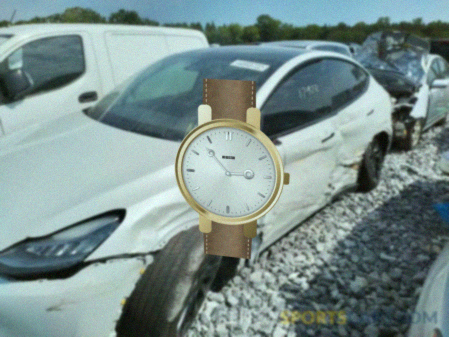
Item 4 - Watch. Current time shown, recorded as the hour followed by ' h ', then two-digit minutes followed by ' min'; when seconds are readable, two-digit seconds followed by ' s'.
2 h 53 min
